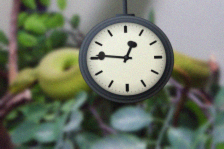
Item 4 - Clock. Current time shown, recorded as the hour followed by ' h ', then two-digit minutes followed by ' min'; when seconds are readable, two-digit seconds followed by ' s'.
12 h 46 min
